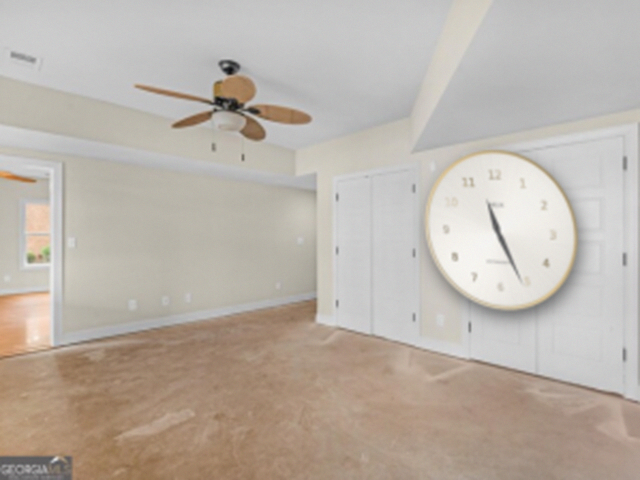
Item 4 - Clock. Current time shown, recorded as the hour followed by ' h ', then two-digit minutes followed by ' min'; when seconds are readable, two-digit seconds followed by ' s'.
11 h 26 min
